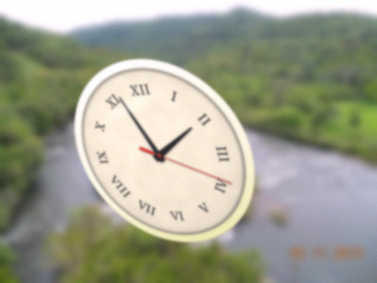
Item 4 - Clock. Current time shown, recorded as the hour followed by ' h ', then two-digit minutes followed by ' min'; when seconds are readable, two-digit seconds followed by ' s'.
1 h 56 min 19 s
